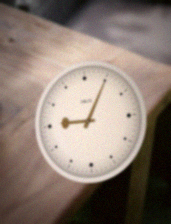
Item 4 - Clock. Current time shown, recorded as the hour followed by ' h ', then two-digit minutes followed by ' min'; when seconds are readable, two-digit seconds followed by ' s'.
9 h 05 min
